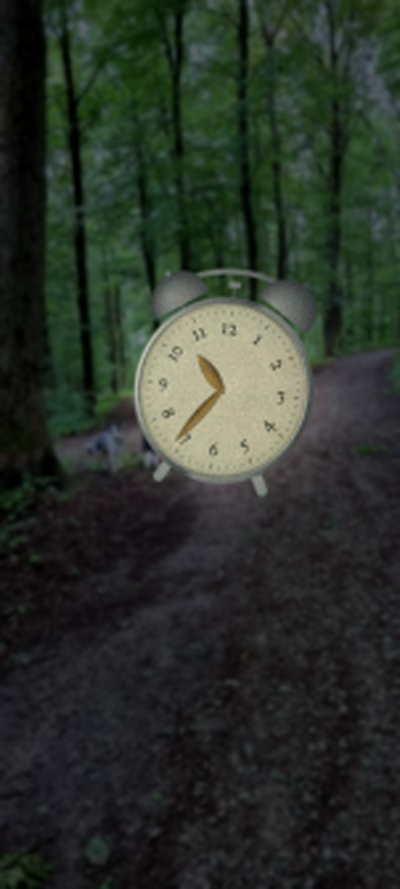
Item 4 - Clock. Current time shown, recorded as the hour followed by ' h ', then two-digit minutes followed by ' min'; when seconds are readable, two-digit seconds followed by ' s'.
10 h 36 min
